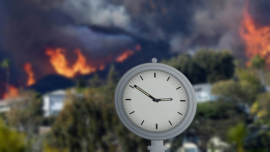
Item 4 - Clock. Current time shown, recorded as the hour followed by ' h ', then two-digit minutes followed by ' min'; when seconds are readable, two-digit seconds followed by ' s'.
2 h 51 min
